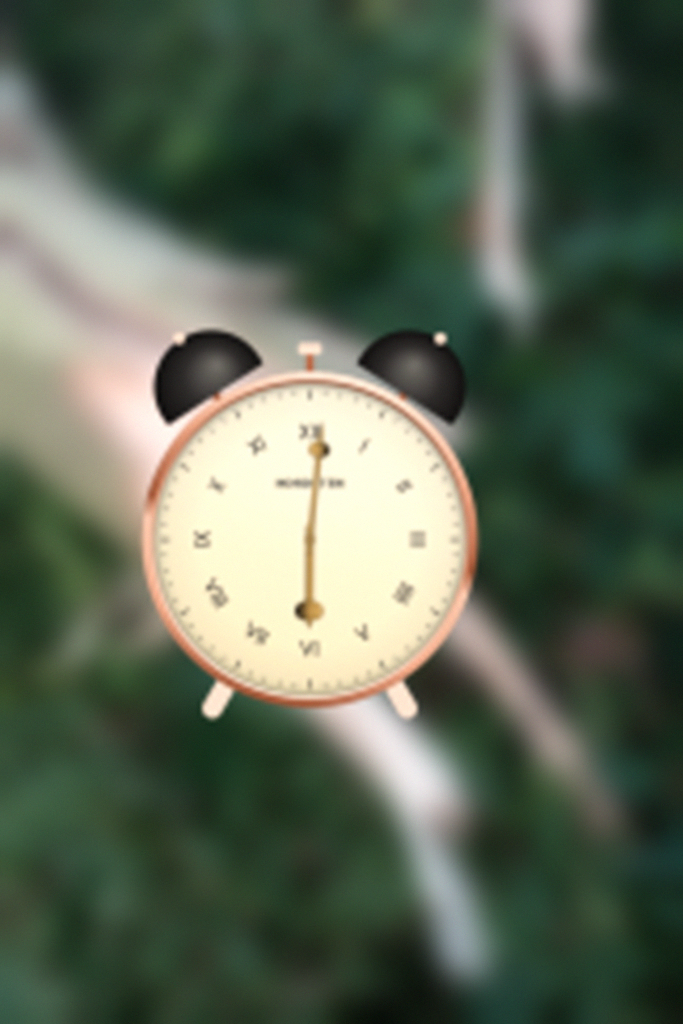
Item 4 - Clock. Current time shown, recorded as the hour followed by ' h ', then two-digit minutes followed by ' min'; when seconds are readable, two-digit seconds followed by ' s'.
6 h 01 min
